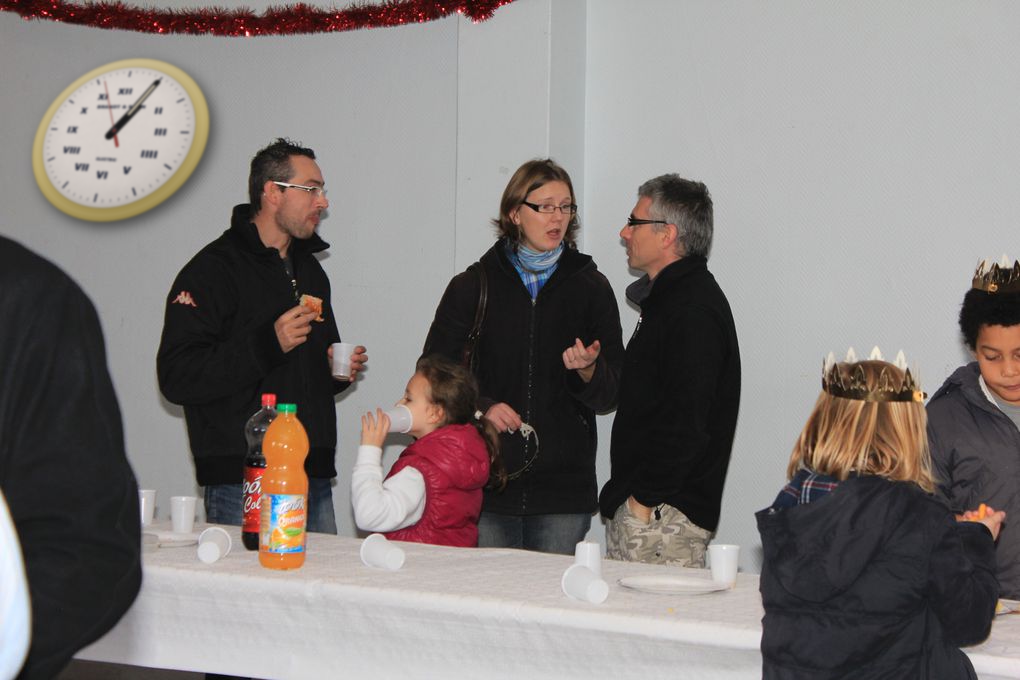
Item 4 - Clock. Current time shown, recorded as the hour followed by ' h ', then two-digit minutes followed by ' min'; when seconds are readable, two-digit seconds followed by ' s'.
1 h 04 min 56 s
